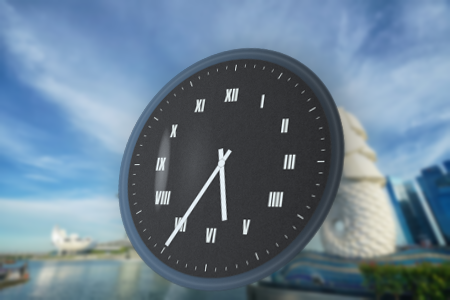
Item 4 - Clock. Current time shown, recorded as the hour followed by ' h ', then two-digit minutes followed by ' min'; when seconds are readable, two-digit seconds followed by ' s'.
5 h 35 min
